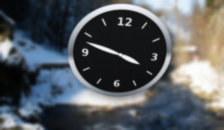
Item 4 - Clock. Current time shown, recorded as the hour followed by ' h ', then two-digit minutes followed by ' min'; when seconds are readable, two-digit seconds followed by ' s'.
3 h 48 min
